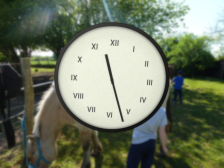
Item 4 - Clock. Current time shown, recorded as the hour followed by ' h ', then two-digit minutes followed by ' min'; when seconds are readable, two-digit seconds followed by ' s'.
11 h 27 min
